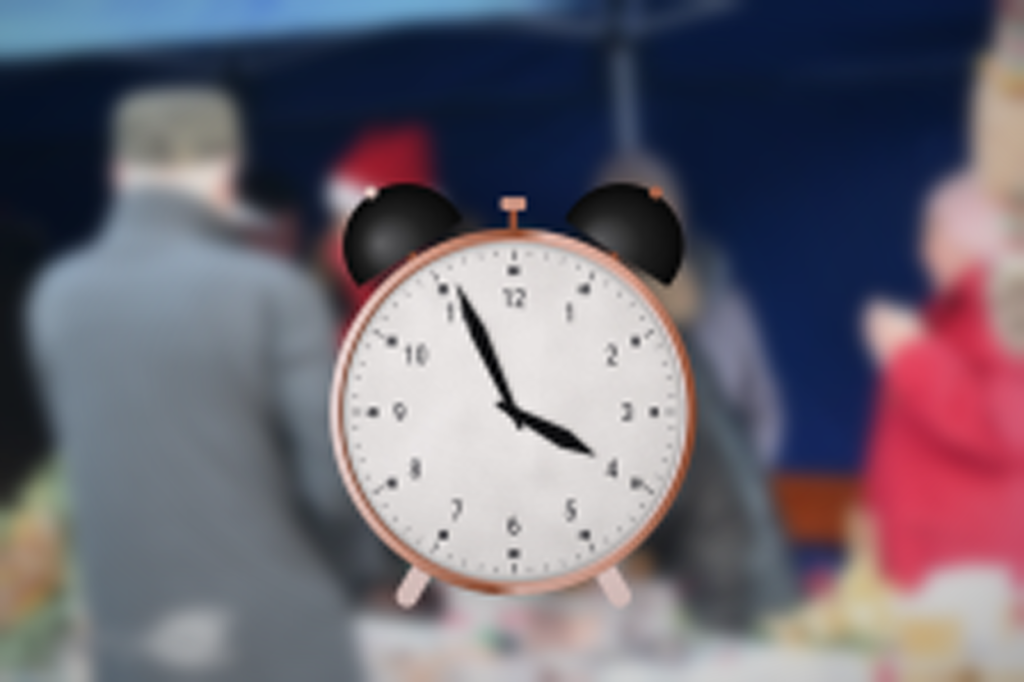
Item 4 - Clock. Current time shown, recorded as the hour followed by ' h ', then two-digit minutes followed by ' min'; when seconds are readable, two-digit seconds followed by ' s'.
3 h 56 min
